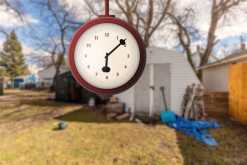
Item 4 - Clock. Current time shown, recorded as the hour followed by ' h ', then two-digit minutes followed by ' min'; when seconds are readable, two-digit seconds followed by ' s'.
6 h 08 min
